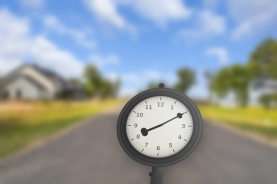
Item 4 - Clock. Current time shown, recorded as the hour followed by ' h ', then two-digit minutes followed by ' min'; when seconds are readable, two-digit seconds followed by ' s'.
8 h 10 min
